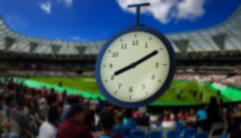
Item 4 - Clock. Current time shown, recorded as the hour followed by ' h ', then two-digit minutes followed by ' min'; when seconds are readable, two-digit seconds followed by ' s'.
8 h 10 min
